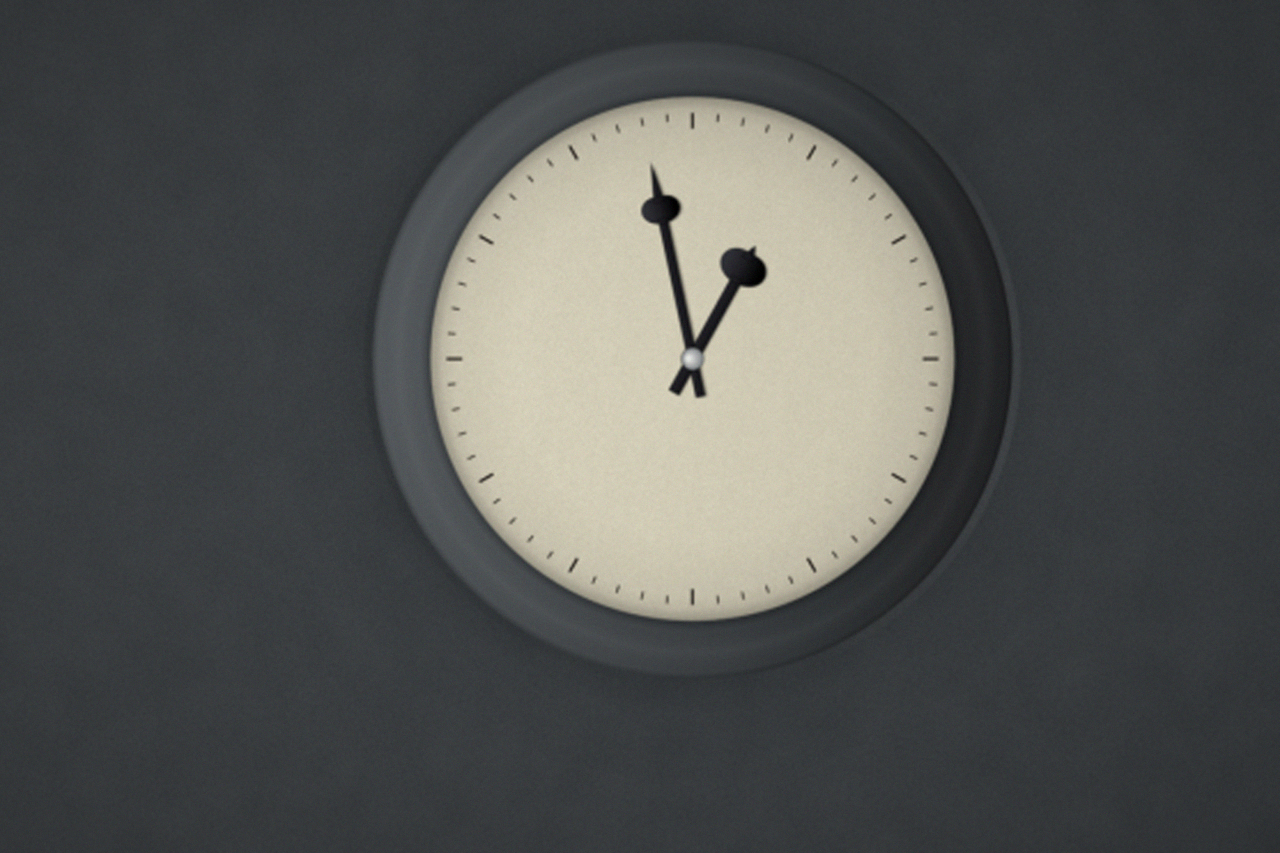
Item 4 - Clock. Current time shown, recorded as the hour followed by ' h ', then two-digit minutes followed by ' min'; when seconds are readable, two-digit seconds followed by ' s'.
12 h 58 min
